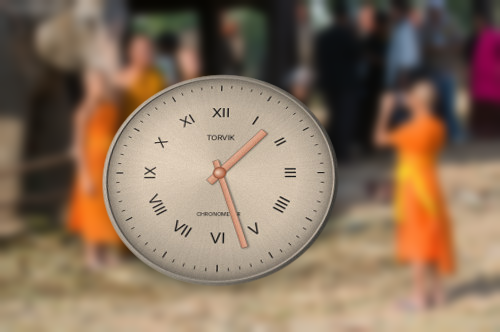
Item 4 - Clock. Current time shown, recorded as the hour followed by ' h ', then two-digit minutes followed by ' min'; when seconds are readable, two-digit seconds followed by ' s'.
1 h 27 min
